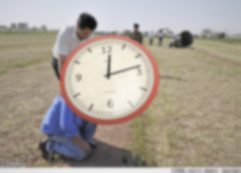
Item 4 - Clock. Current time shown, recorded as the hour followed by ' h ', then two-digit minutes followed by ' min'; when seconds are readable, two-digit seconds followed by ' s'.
12 h 13 min
